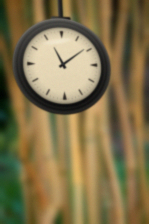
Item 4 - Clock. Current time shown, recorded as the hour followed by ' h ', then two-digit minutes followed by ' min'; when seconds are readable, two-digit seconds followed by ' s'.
11 h 09 min
